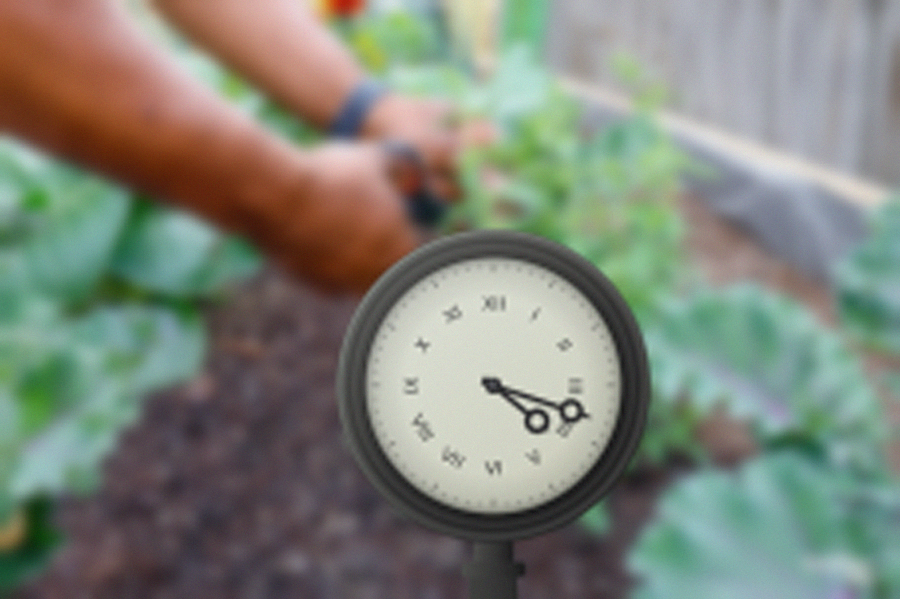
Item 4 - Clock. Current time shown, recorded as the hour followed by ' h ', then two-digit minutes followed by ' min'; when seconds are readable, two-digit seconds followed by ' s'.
4 h 18 min
